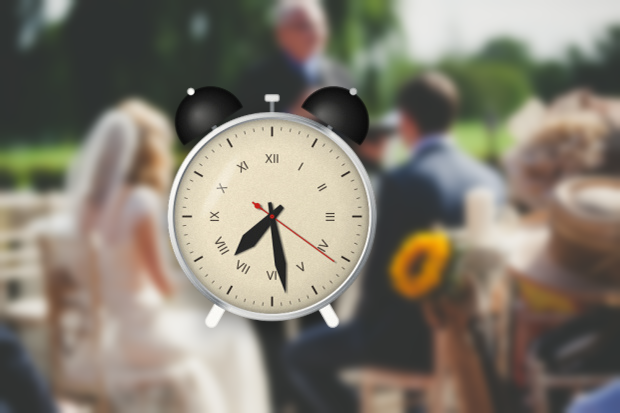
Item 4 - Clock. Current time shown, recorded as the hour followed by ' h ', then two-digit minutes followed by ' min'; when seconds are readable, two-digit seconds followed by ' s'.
7 h 28 min 21 s
